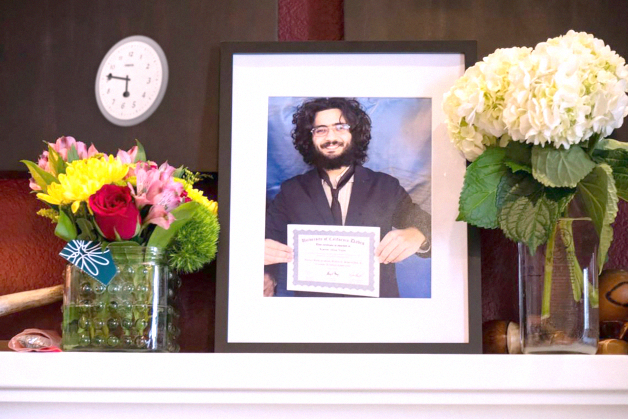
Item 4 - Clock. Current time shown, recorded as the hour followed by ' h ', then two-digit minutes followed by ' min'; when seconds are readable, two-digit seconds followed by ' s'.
5 h 46 min
